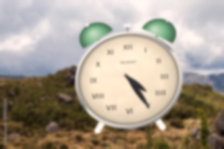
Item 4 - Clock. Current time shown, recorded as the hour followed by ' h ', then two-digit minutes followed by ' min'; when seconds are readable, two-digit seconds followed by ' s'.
4 h 25 min
